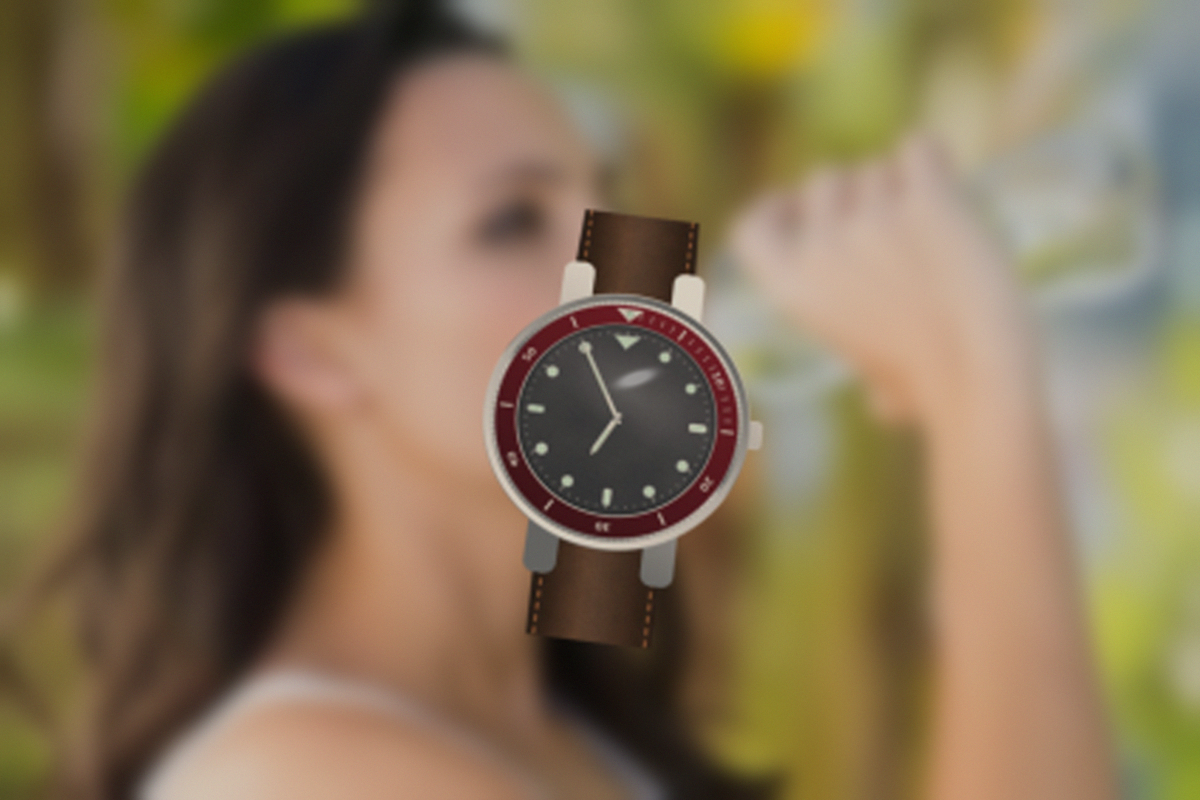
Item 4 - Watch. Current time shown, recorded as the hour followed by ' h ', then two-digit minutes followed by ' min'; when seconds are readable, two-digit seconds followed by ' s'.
6 h 55 min
